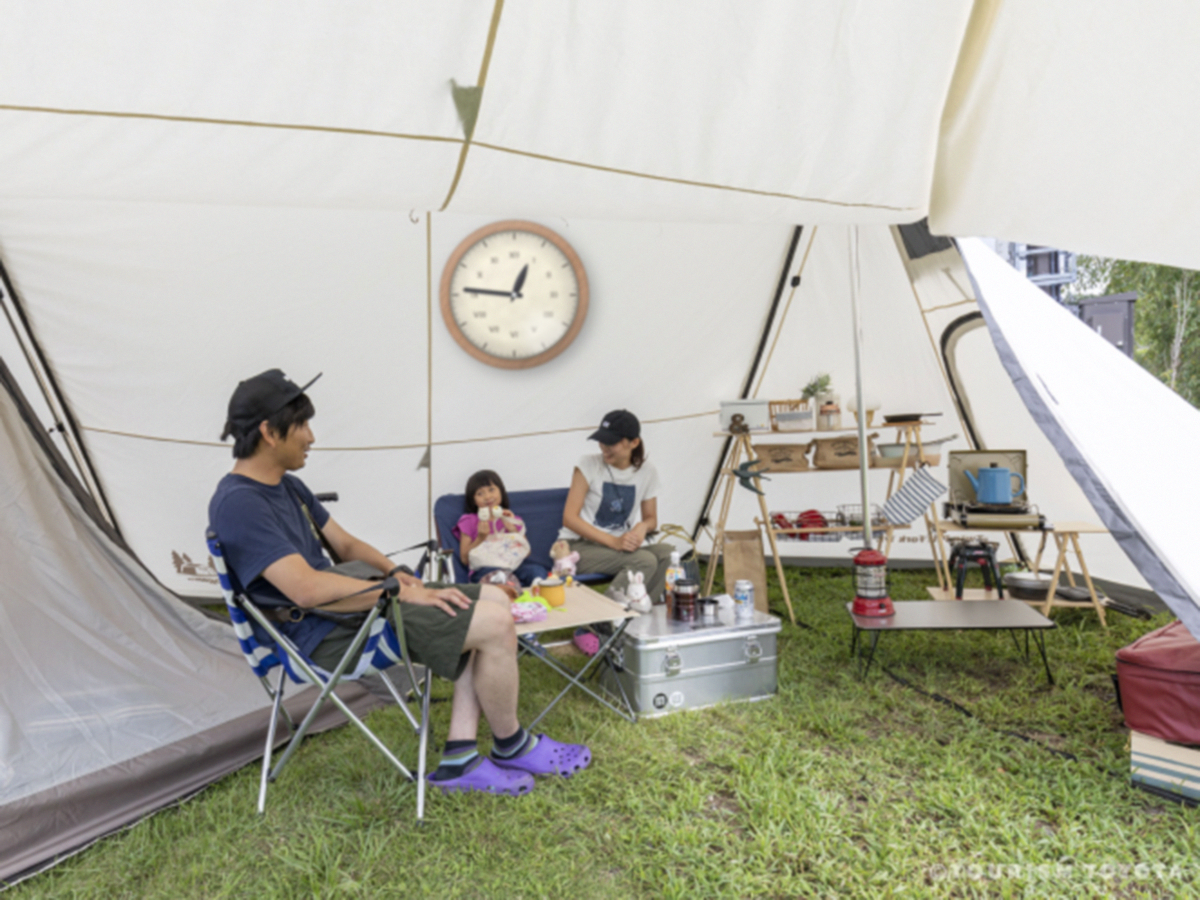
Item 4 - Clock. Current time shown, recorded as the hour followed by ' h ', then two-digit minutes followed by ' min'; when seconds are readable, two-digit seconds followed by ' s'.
12 h 46 min
